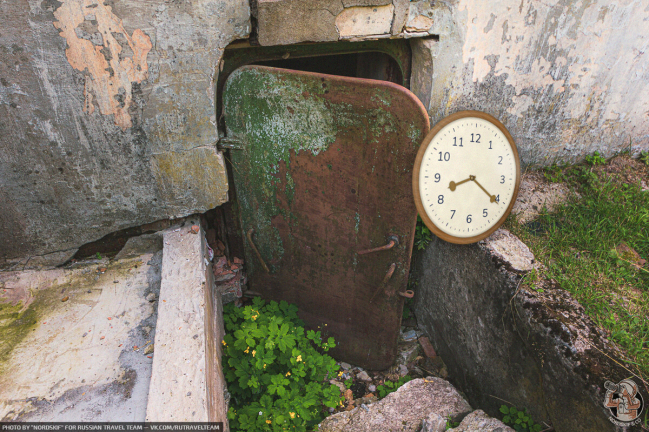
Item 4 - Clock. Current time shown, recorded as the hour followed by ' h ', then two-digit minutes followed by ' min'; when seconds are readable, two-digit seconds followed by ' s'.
8 h 21 min
